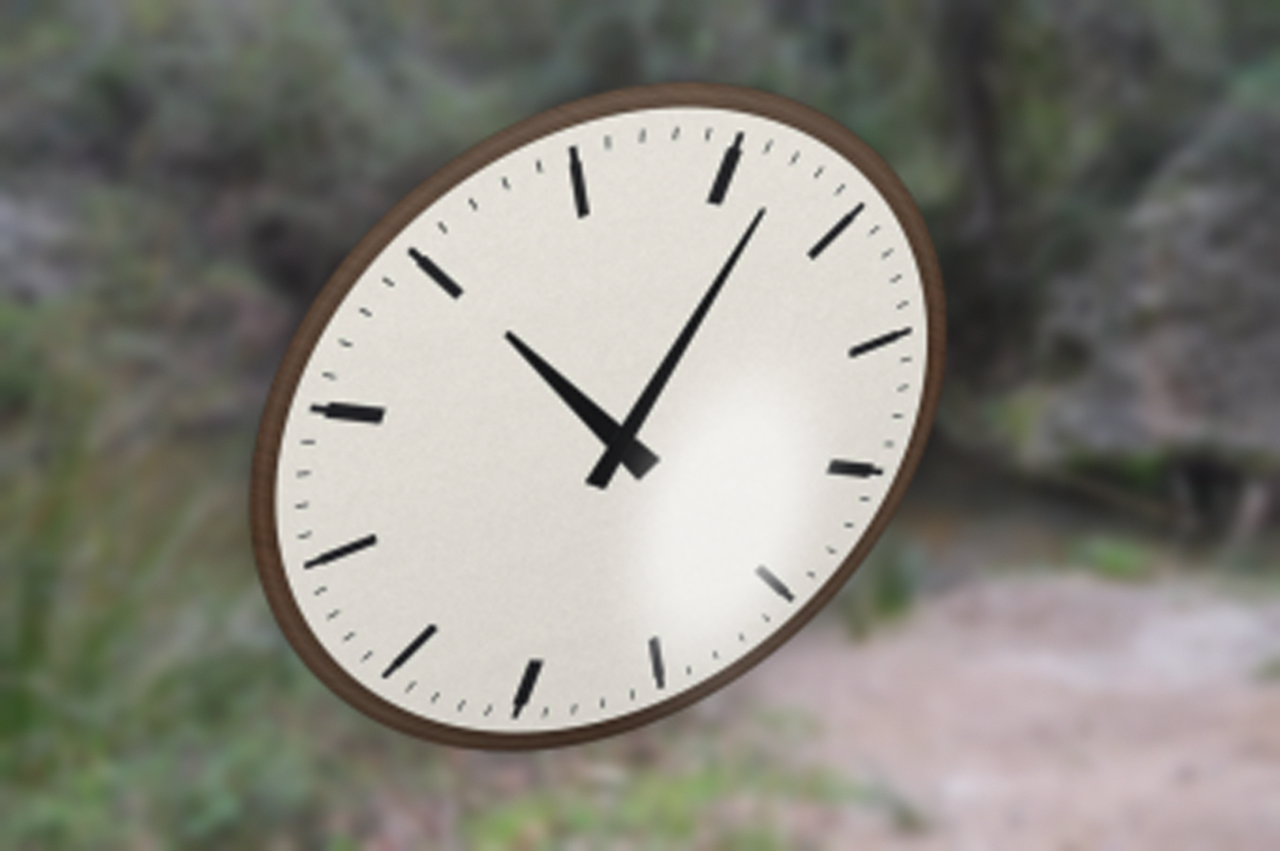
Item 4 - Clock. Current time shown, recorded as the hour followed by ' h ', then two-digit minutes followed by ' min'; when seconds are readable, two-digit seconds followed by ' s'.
10 h 02 min
